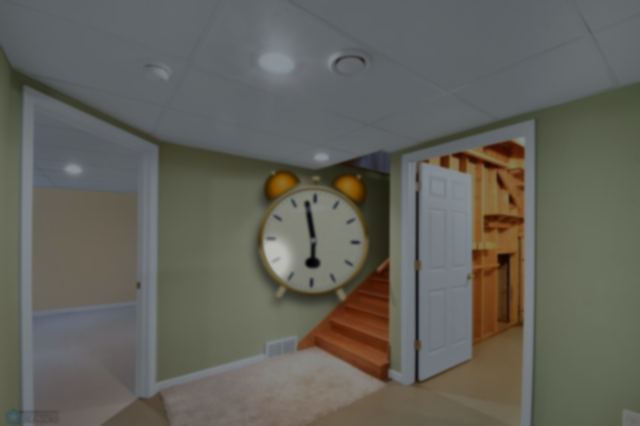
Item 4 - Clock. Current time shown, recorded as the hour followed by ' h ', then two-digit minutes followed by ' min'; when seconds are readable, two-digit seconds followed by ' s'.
5 h 58 min
